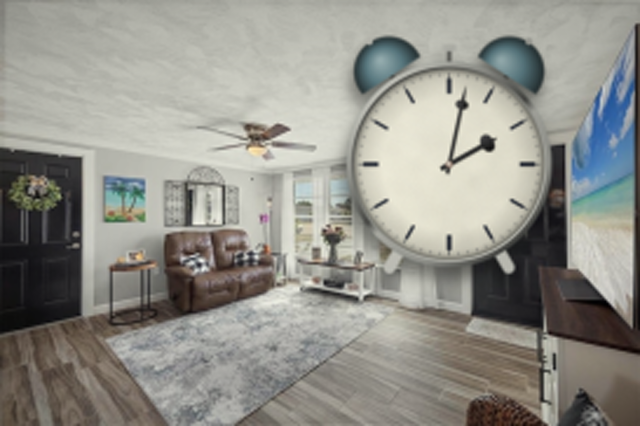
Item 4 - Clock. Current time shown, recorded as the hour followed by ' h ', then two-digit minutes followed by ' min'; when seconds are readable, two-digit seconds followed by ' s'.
2 h 02 min
